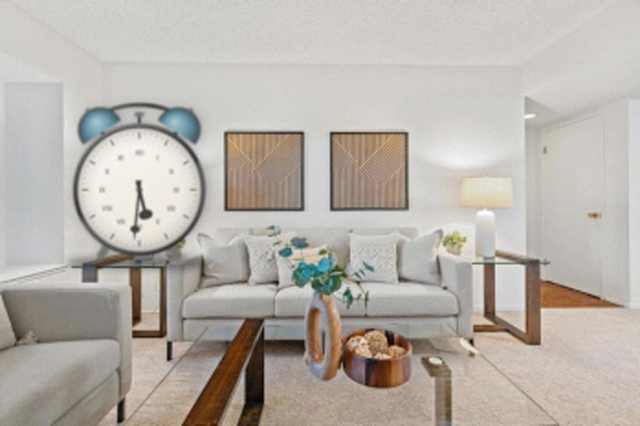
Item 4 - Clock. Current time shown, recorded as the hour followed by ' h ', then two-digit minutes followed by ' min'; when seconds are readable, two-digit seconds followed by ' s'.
5 h 31 min
